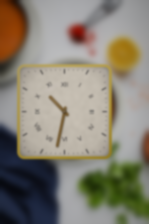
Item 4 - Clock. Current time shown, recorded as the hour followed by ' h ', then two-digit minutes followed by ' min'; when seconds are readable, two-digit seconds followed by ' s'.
10 h 32 min
